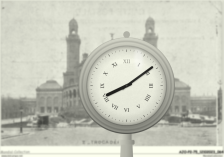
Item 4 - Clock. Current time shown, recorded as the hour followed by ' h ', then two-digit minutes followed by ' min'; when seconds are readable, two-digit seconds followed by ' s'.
8 h 09 min
